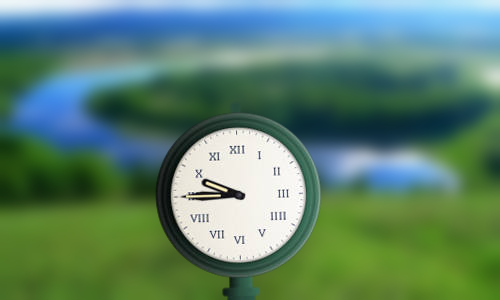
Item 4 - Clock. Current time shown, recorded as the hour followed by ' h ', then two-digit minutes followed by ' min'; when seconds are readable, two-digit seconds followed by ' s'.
9 h 45 min
